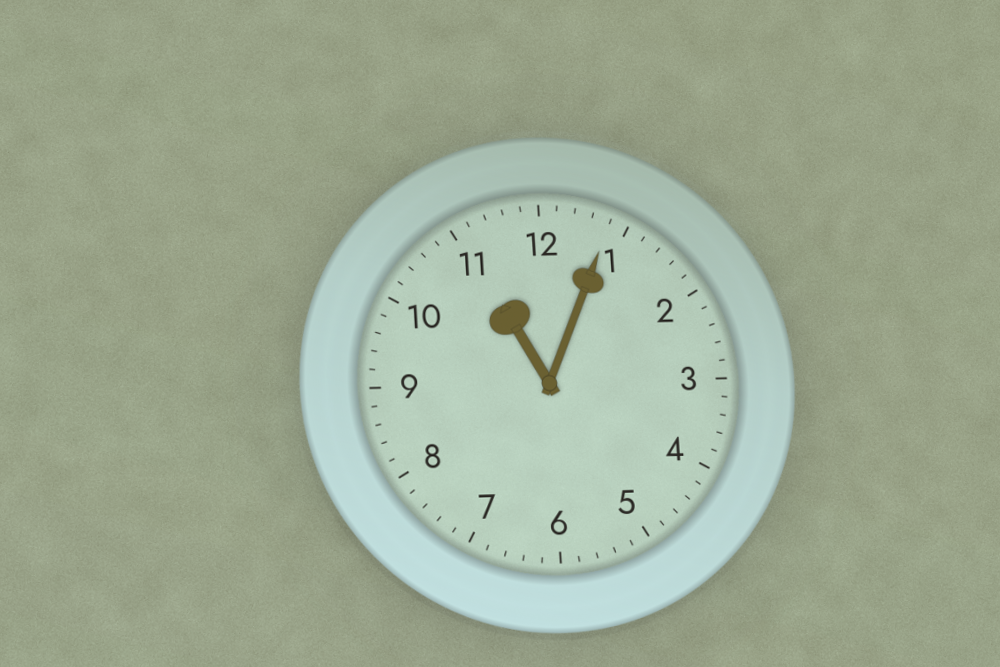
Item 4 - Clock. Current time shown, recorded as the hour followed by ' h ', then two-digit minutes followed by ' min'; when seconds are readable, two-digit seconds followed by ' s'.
11 h 04 min
